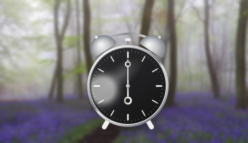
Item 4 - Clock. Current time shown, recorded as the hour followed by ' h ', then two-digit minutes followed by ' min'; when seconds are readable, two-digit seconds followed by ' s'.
6 h 00 min
